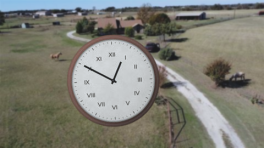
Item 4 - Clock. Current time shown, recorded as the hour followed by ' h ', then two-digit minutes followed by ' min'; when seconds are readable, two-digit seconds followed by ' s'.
12 h 50 min
